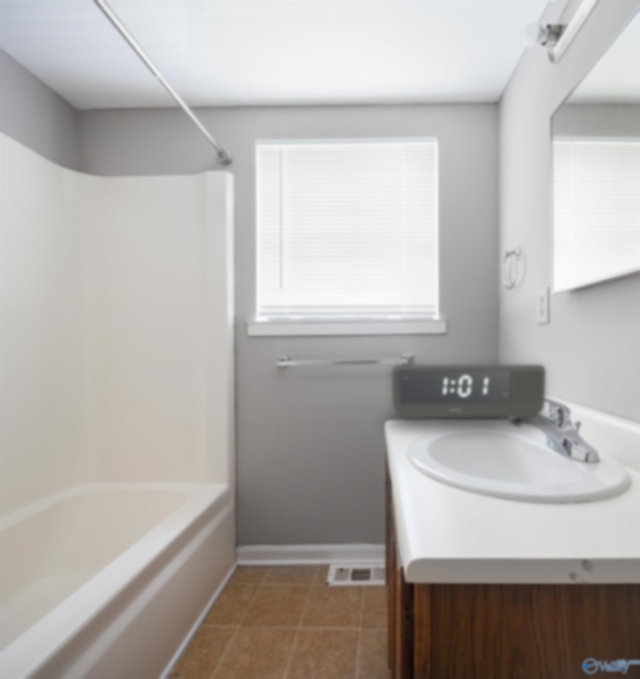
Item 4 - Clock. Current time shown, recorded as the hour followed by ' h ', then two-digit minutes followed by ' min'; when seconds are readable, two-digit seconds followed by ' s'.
1 h 01 min
